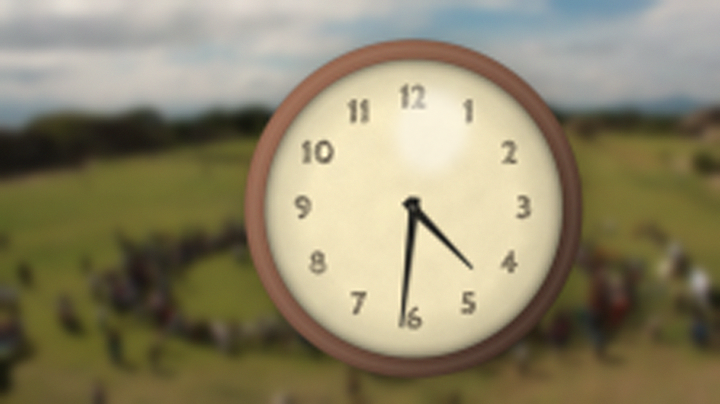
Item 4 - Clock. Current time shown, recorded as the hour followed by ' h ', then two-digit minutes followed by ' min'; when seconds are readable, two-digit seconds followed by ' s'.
4 h 31 min
